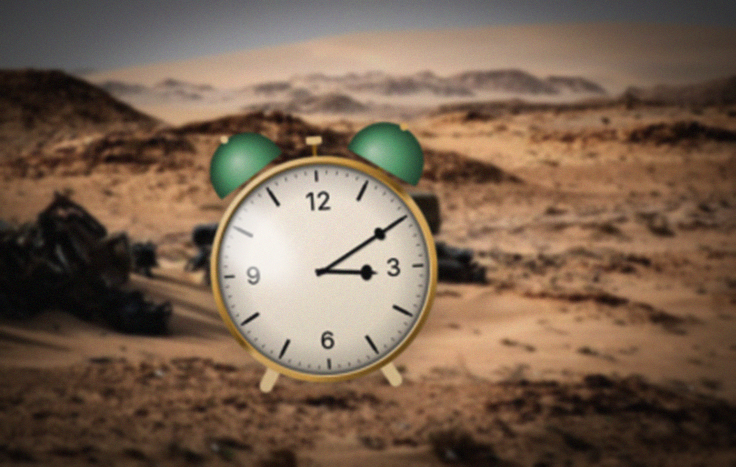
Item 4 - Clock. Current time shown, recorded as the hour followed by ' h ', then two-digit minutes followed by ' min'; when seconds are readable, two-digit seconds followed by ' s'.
3 h 10 min
